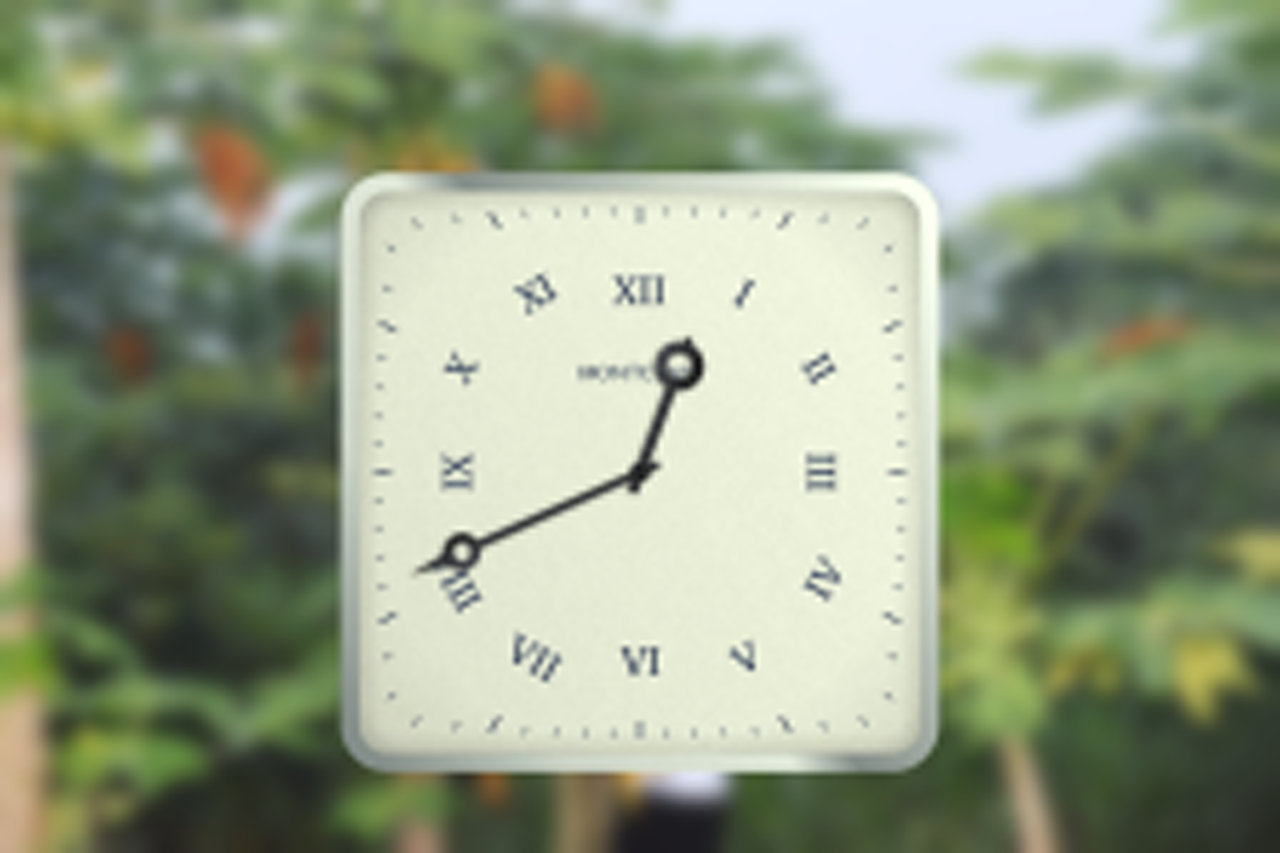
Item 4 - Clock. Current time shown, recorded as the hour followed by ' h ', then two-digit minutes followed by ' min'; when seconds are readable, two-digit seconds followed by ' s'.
12 h 41 min
